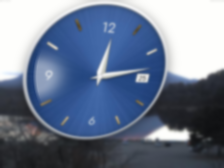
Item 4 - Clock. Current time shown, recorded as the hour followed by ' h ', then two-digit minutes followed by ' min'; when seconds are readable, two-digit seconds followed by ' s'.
12 h 13 min
